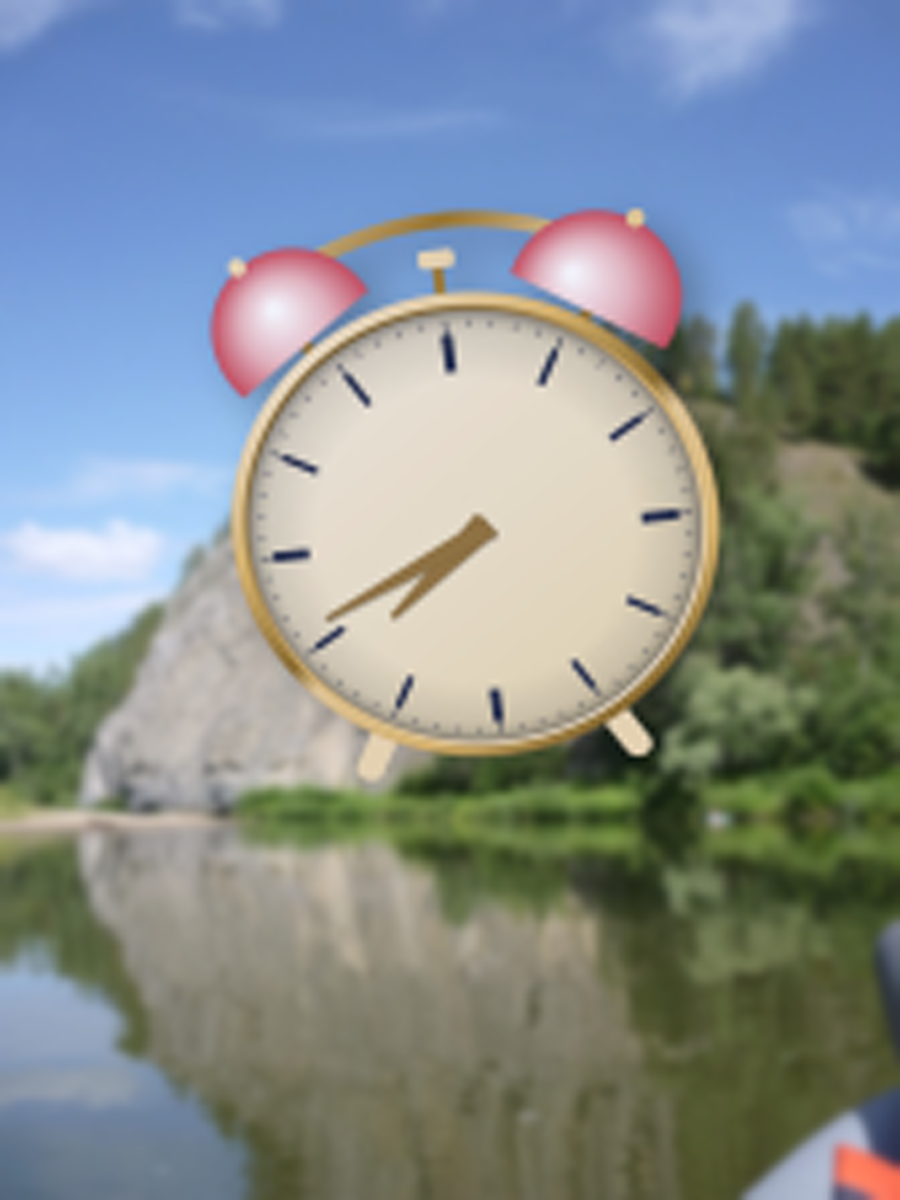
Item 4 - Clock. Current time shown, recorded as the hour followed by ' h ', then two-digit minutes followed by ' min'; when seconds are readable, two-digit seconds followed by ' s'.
7 h 41 min
